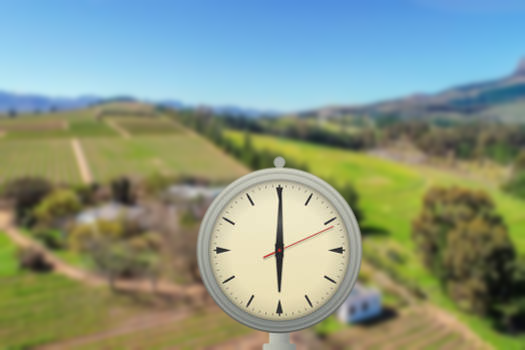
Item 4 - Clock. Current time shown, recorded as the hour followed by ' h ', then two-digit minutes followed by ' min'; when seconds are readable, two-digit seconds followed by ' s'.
6 h 00 min 11 s
